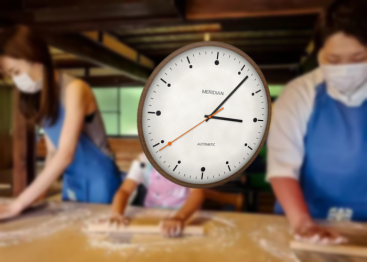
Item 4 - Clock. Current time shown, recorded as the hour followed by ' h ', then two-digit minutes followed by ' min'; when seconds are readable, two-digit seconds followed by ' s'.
3 h 06 min 39 s
